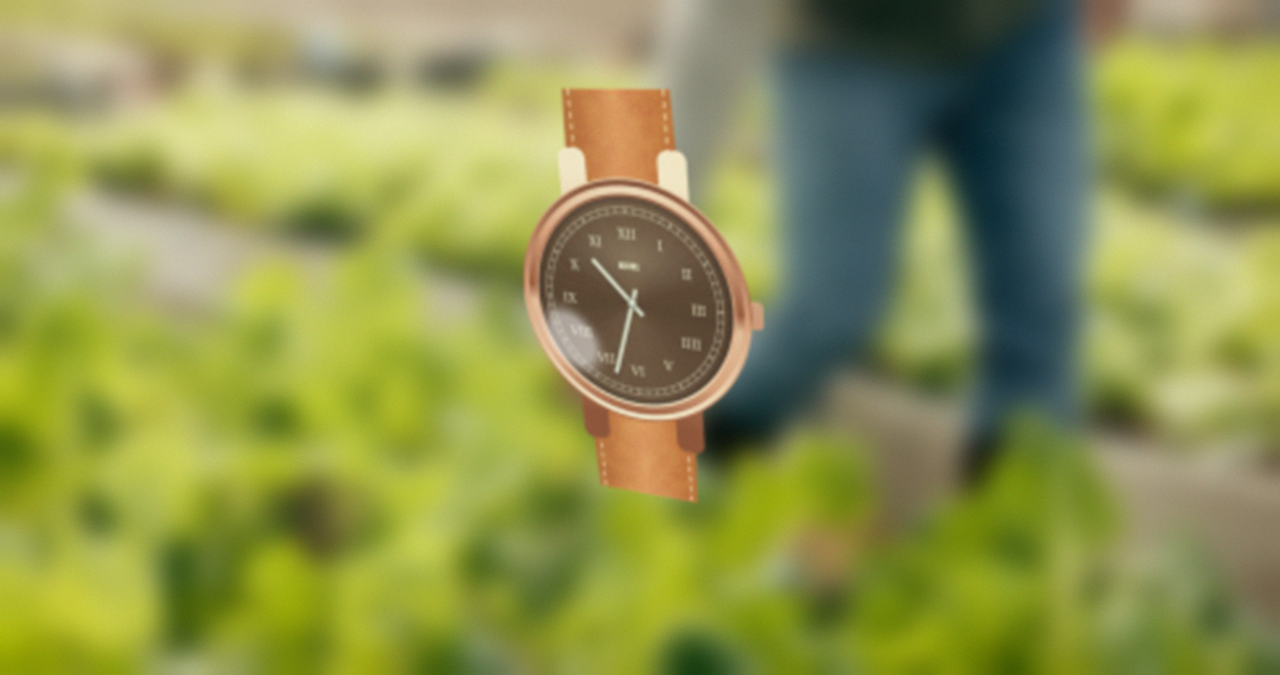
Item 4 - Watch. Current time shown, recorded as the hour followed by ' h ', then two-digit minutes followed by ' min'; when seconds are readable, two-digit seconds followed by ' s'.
10 h 33 min
